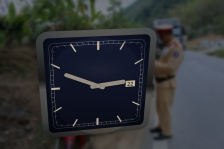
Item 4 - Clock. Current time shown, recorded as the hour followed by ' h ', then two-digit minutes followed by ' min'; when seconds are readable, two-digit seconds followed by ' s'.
2 h 49 min
